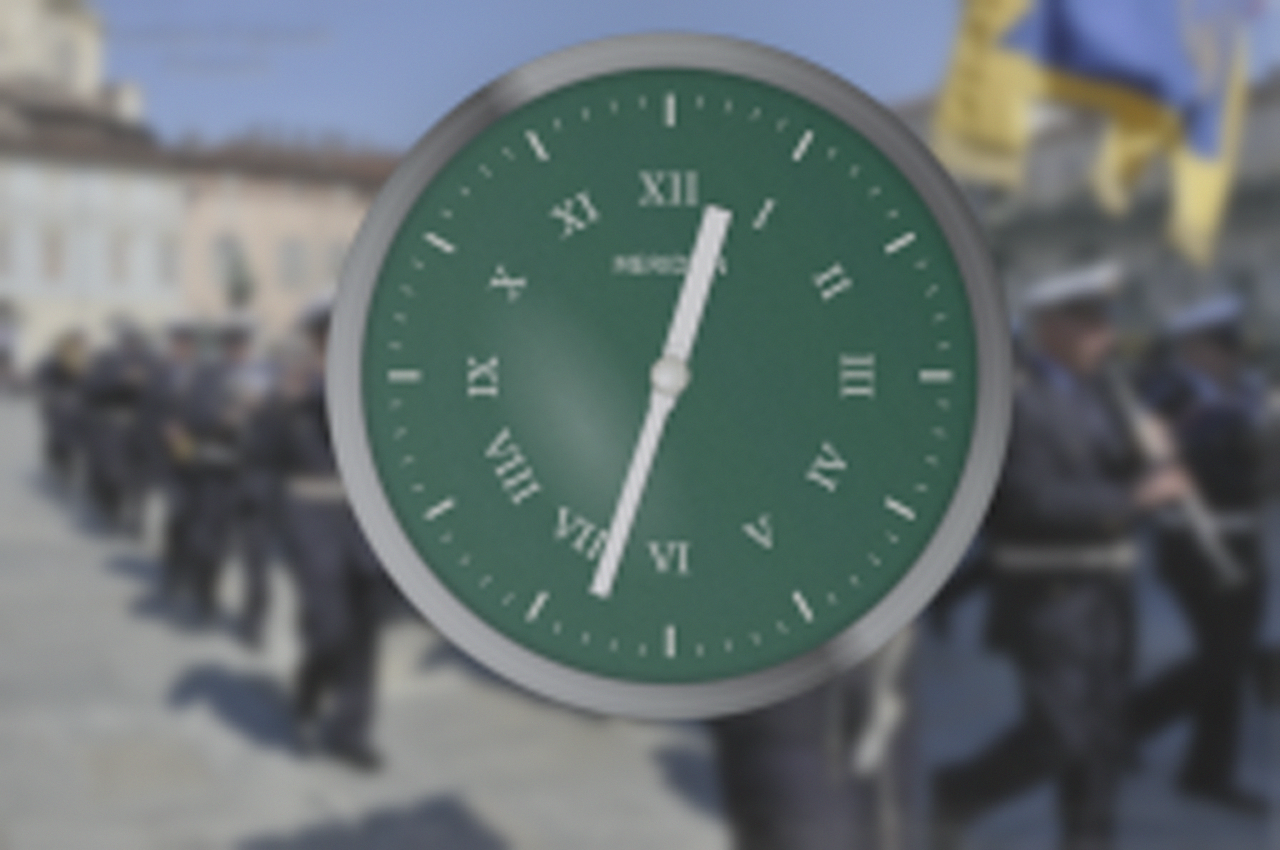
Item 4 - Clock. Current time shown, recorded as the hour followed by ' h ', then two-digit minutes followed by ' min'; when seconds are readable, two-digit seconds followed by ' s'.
12 h 33 min
